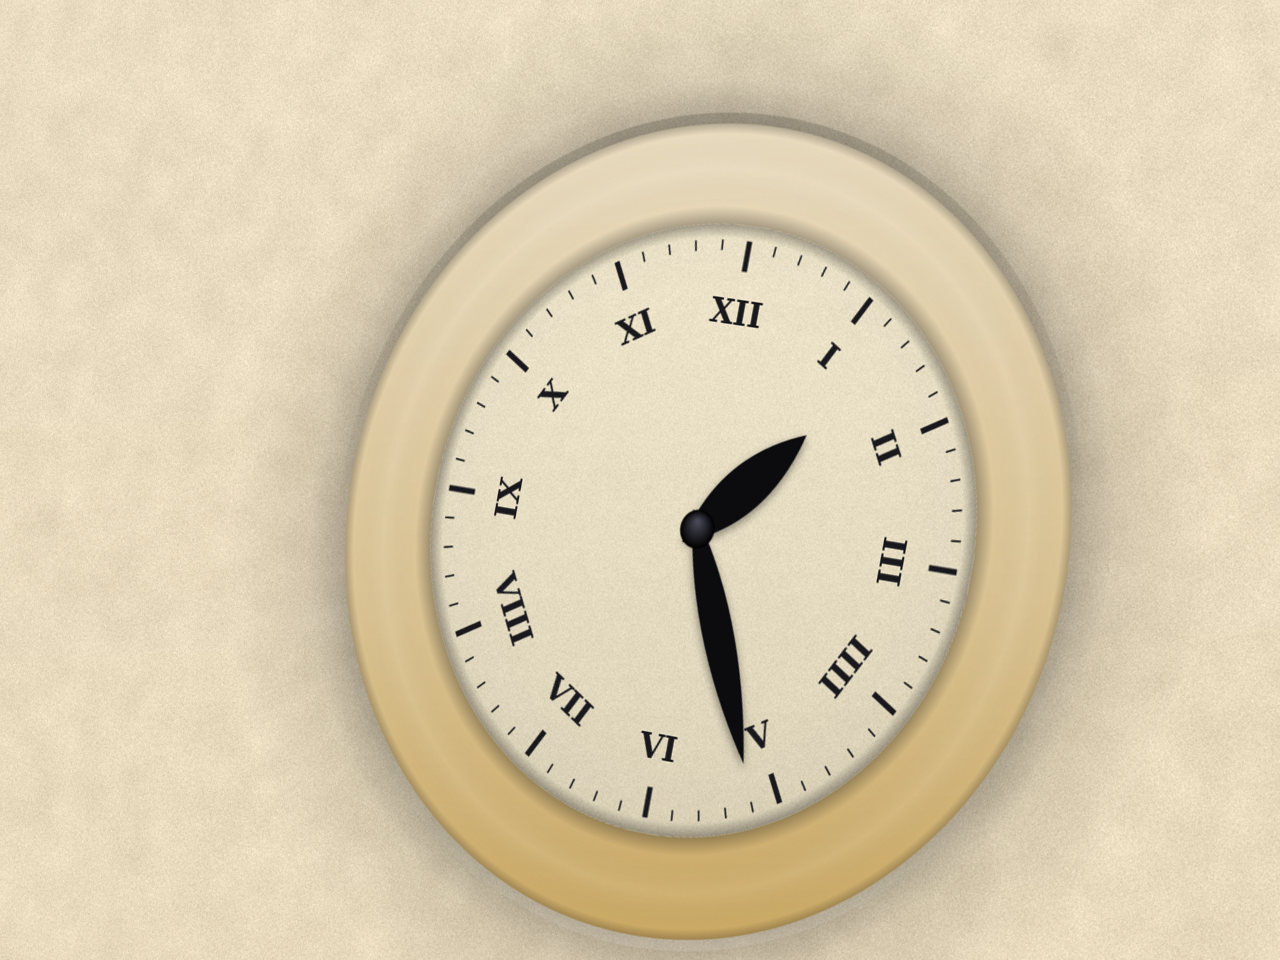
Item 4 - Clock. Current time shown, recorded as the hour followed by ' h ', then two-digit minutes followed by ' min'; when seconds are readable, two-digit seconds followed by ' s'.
1 h 26 min
